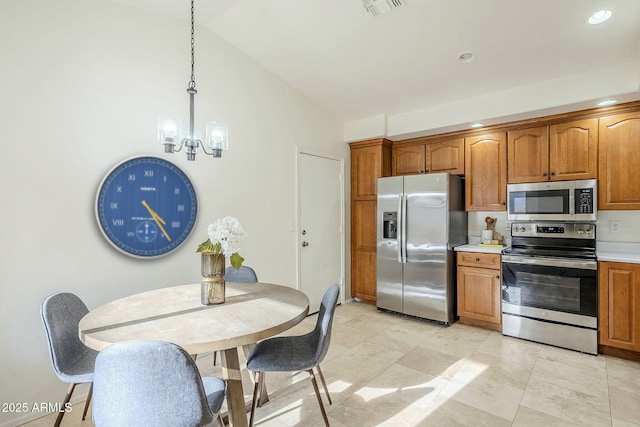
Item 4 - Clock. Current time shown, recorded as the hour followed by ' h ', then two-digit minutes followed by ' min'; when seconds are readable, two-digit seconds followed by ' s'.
4 h 24 min
